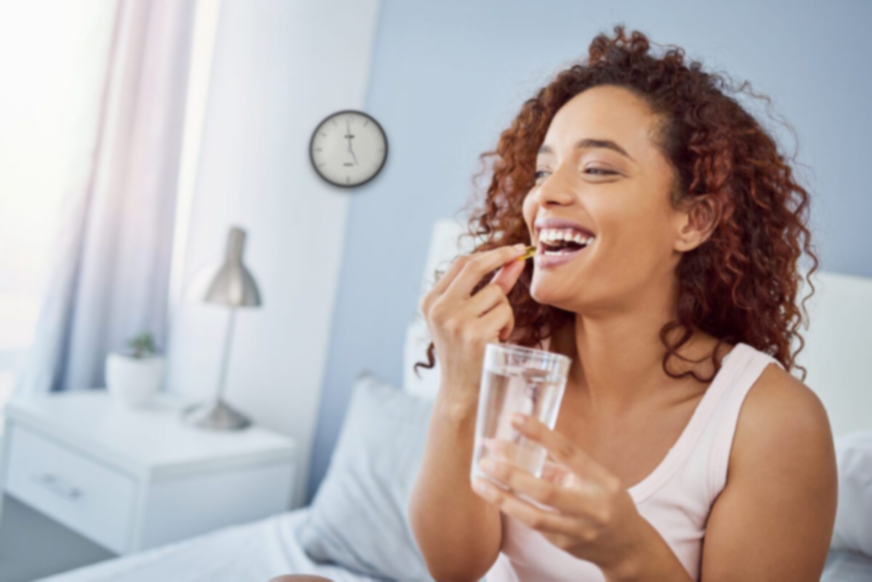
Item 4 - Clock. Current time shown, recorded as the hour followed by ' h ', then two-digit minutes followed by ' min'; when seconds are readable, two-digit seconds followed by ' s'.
4 h 59 min
